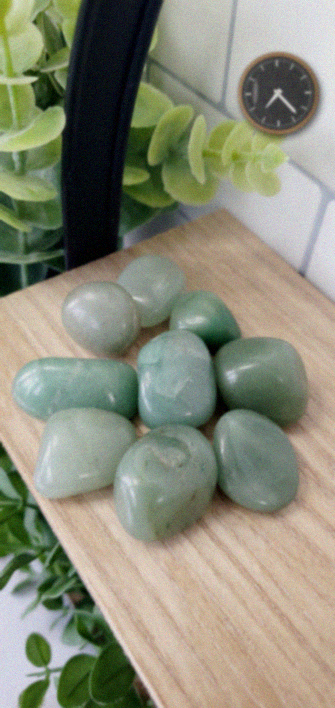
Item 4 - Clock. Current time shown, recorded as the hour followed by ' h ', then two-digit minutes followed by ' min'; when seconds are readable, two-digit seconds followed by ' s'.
7 h 23 min
